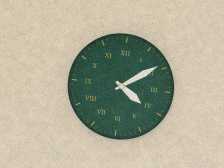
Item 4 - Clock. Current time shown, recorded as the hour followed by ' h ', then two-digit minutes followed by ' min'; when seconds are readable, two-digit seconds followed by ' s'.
4 h 09 min
